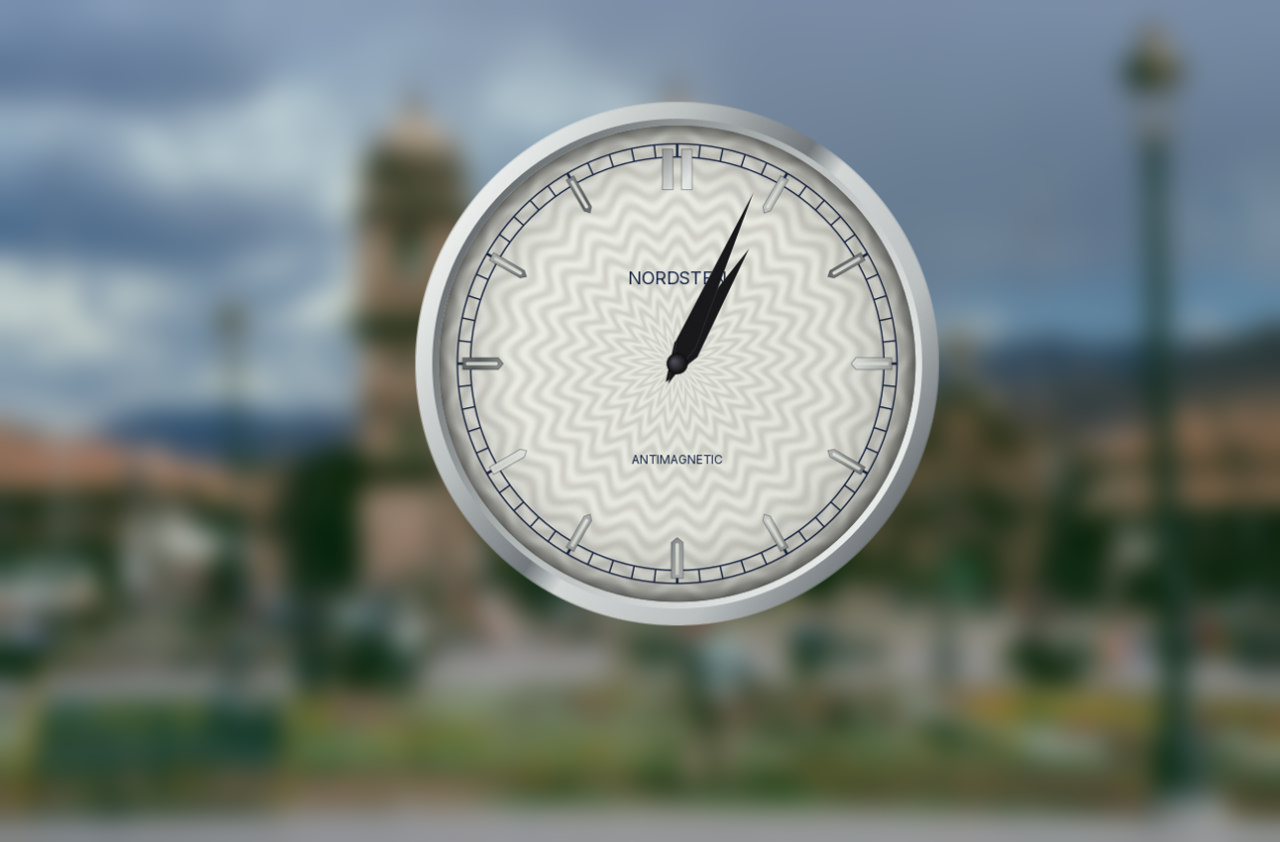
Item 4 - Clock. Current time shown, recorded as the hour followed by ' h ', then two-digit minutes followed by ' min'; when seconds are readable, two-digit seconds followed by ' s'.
1 h 04 min
